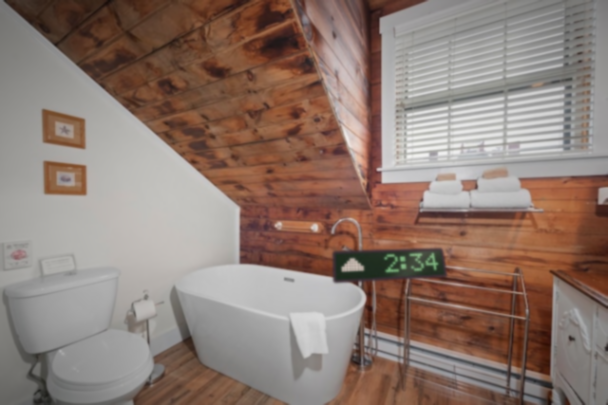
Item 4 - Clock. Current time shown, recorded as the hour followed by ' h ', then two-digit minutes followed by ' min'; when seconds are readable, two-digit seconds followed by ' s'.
2 h 34 min
